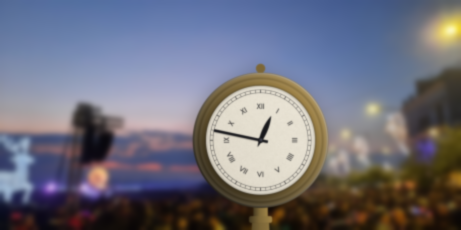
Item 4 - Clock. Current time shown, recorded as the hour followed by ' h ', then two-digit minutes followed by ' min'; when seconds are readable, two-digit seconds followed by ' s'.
12 h 47 min
